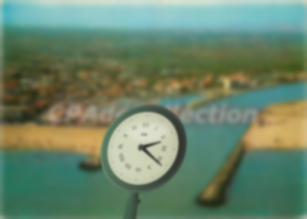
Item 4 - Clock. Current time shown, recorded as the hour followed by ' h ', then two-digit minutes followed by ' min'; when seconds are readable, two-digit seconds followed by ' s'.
2 h 21 min
